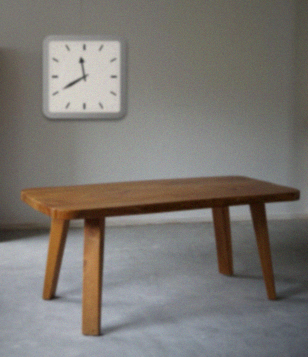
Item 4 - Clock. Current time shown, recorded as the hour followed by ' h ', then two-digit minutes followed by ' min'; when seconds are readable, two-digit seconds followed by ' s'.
11 h 40 min
